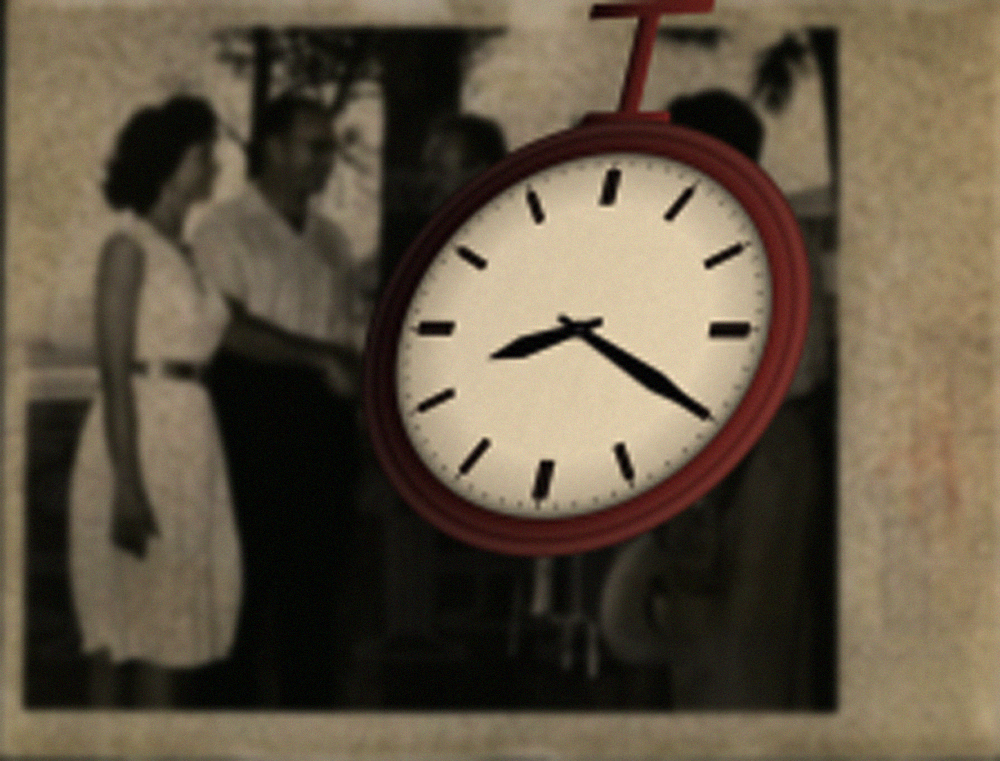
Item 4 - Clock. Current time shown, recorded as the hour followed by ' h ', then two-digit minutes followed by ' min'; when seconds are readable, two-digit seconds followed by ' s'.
8 h 20 min
